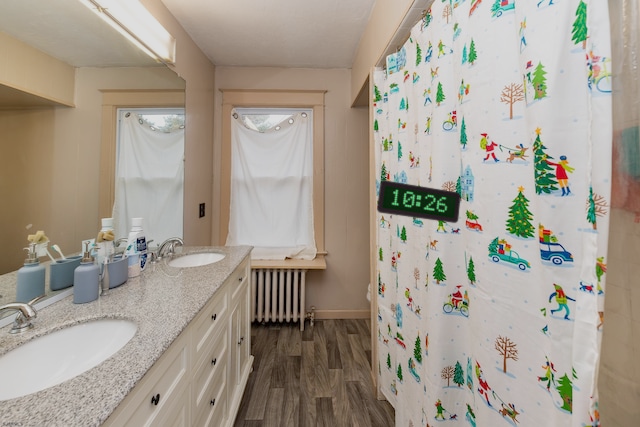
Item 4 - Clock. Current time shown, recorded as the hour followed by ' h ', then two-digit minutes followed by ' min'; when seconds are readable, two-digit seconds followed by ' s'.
10 h 26 min
